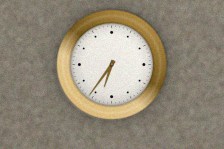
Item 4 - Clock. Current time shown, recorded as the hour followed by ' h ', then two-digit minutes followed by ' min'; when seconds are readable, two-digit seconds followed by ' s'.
6 h 36 min
